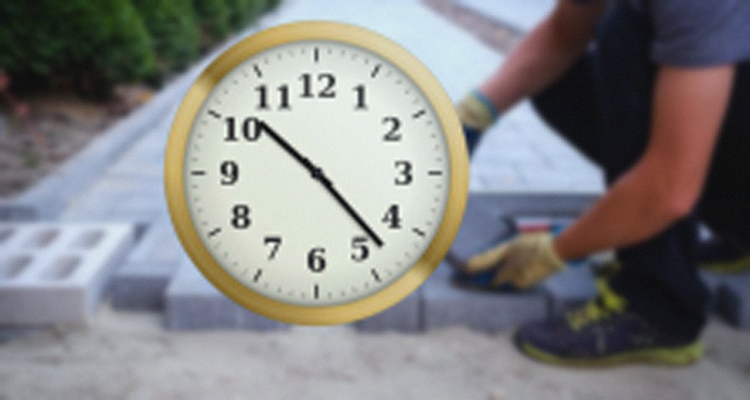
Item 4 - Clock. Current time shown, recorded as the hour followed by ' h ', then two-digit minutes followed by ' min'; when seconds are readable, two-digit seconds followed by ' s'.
10 h 23 min
